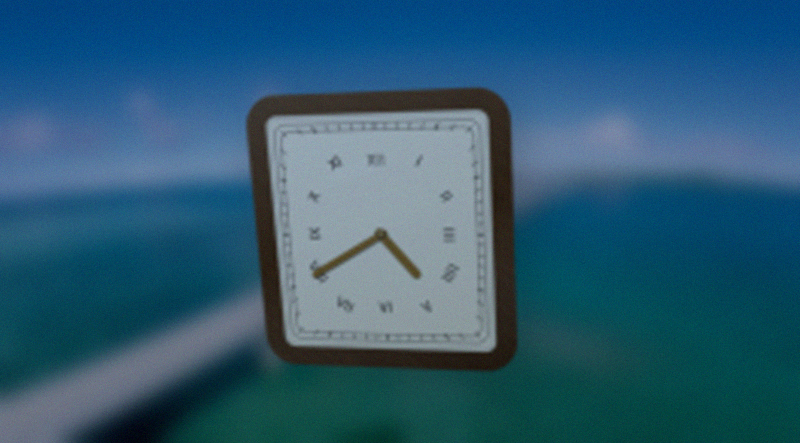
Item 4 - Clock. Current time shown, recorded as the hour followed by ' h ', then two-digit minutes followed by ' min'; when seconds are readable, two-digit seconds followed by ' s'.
4 h 40 min
